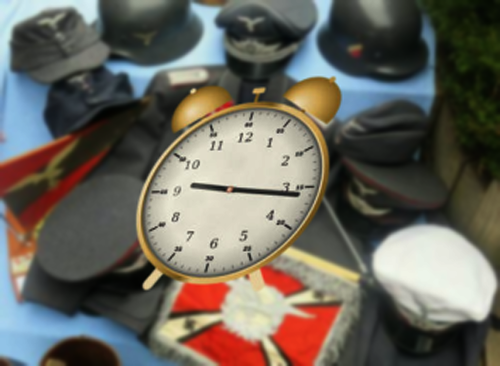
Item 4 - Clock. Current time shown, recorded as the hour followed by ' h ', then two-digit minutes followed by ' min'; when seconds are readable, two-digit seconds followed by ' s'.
9 h 16 min
